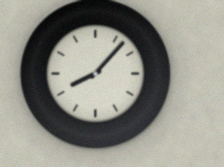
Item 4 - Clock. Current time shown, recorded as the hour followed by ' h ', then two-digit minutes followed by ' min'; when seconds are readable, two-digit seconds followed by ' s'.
8 h 07 min
